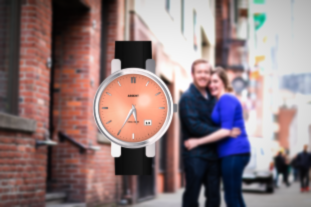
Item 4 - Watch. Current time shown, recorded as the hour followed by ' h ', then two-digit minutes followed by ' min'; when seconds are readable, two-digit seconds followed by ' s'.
5 h 35 min
